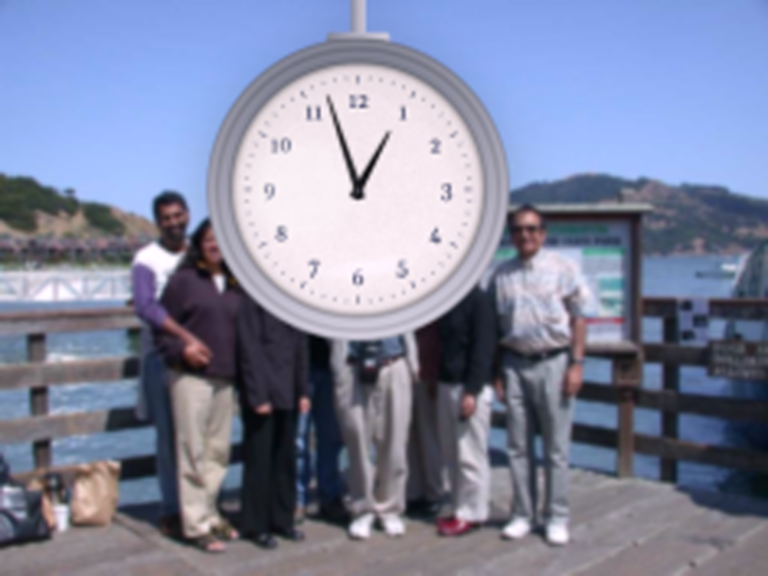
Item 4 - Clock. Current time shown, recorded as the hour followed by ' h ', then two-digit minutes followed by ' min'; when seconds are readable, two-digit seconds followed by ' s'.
12 h 57 min
